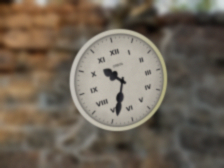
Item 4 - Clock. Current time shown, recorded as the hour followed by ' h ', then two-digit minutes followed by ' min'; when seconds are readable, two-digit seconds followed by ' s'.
10 h 34 min
